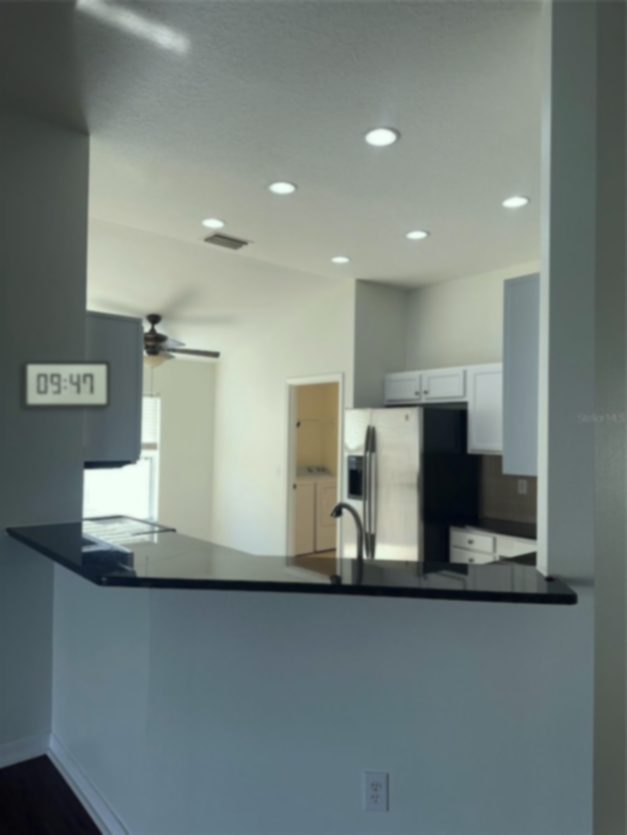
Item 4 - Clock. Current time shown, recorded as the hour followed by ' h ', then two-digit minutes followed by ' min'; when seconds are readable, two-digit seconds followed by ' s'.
9 h 47 min
